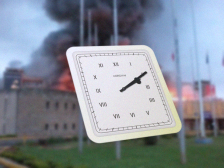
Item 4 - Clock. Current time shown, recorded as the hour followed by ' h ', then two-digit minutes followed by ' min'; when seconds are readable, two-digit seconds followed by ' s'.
2 h 10 min
